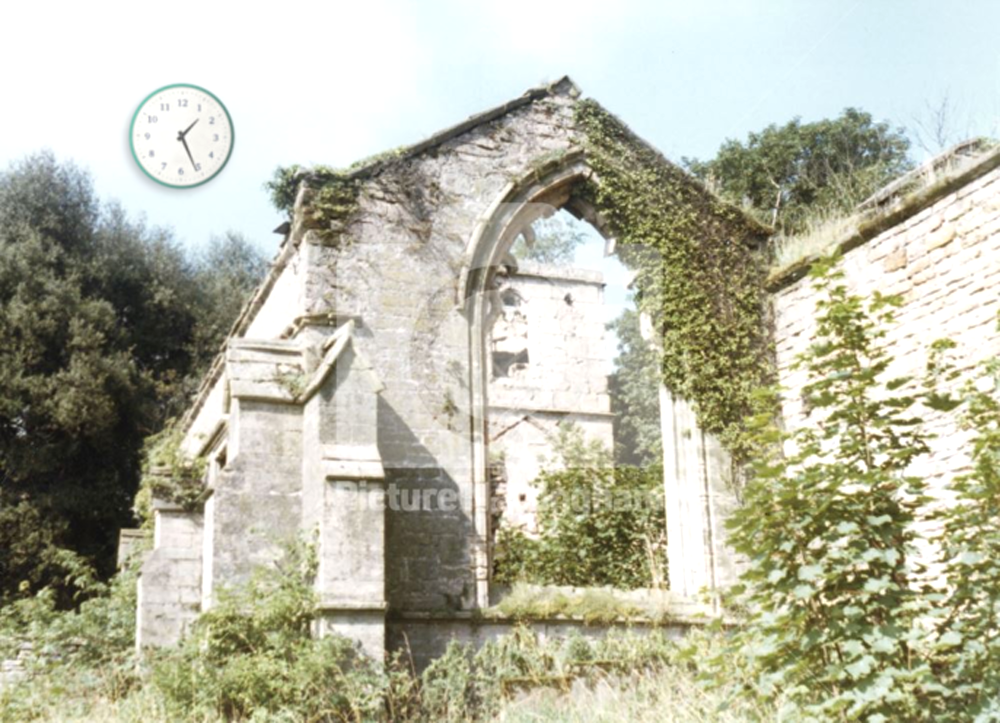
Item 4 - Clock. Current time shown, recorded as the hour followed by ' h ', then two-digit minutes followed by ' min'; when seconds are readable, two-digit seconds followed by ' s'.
1 h 26 min
